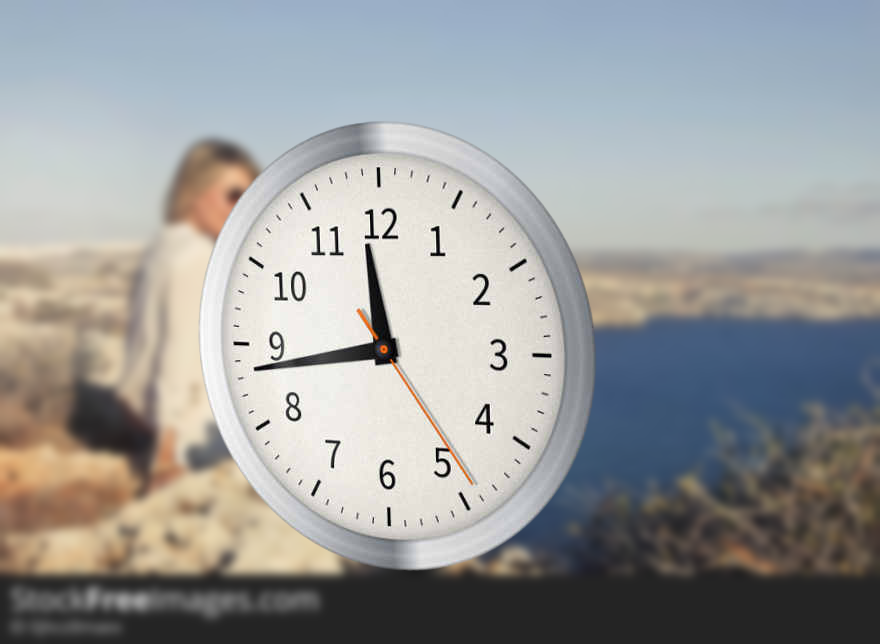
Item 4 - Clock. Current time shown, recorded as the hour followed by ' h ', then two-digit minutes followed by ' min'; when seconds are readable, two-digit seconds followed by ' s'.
11 h 43 min 24 s
